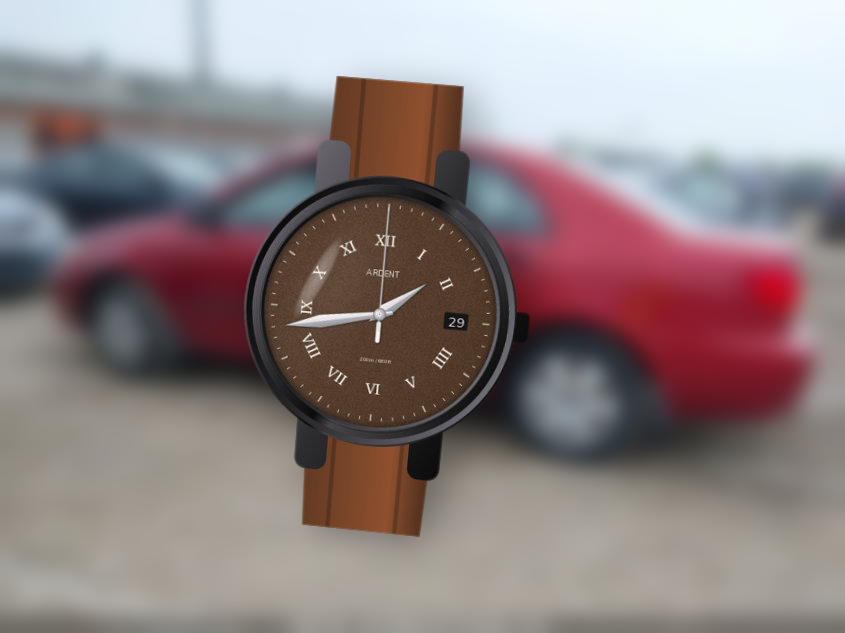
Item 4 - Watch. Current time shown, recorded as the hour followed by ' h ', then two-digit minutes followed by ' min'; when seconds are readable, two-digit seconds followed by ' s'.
1 h 43 min 00 s
